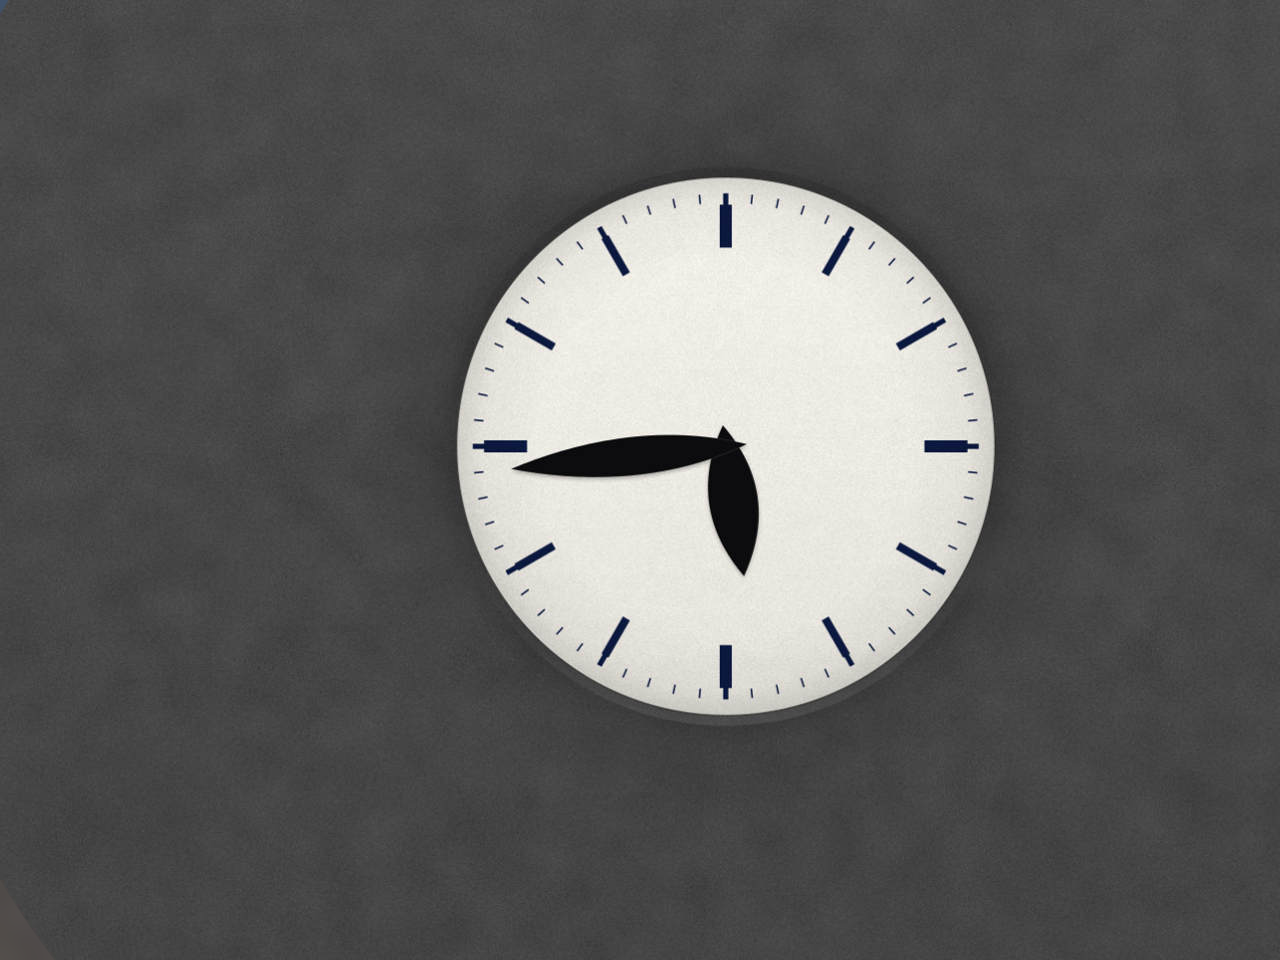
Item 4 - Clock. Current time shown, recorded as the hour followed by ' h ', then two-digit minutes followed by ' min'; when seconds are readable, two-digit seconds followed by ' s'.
5 h 44 min
